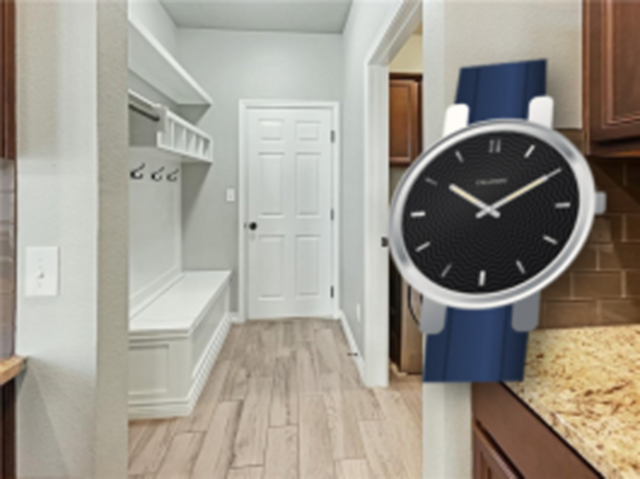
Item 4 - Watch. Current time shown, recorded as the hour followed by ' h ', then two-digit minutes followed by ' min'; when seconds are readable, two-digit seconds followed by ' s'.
10 h 10 min
